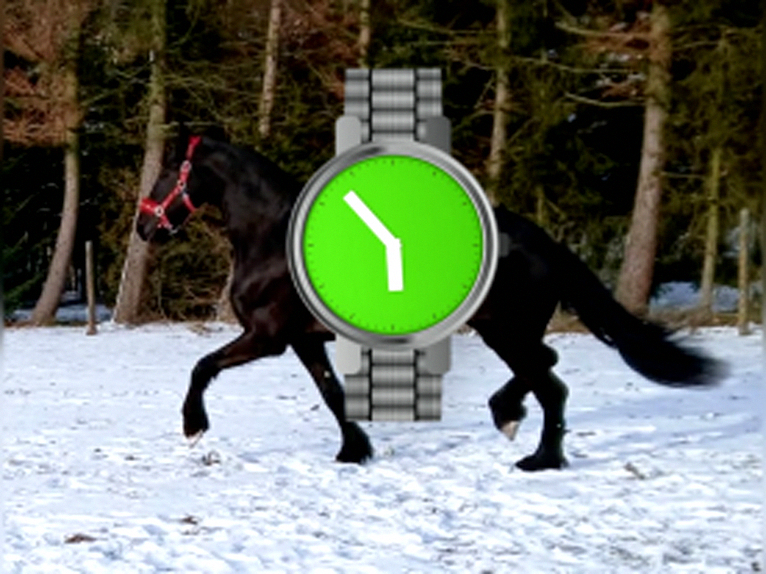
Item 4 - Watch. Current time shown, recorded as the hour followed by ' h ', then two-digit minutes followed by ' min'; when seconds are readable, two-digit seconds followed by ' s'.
5 h 53 min
